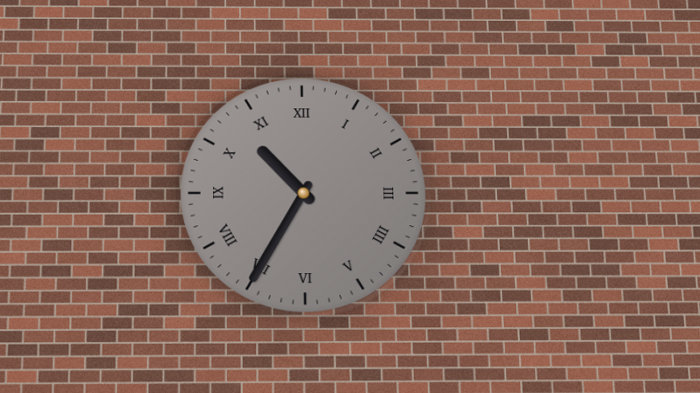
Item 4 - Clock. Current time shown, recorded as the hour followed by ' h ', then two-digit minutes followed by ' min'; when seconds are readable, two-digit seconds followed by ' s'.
10 h 35 min
